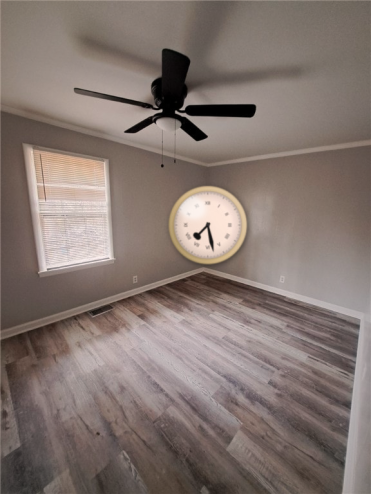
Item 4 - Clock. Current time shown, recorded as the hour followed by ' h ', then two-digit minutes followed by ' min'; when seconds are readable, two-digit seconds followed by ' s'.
7 h 28 min
